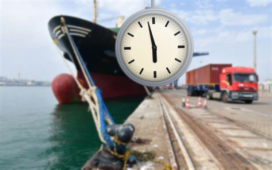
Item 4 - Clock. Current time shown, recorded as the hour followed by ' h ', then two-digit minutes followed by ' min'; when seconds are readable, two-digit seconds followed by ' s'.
5 h 58 min
